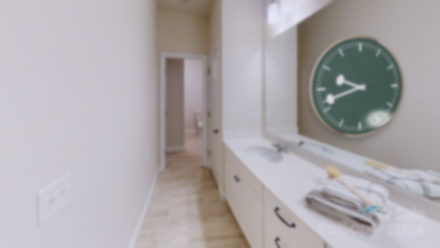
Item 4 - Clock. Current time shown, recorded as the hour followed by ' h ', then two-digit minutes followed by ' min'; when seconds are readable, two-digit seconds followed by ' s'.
9 h 42 min
